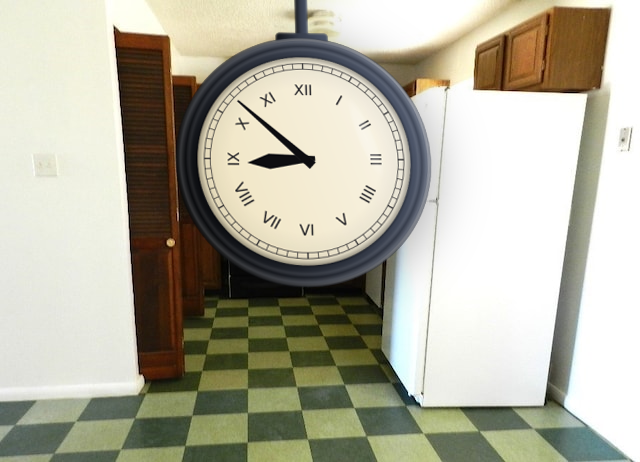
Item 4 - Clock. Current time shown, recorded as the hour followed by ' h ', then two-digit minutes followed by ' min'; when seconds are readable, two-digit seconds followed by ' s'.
8 h 52 min
